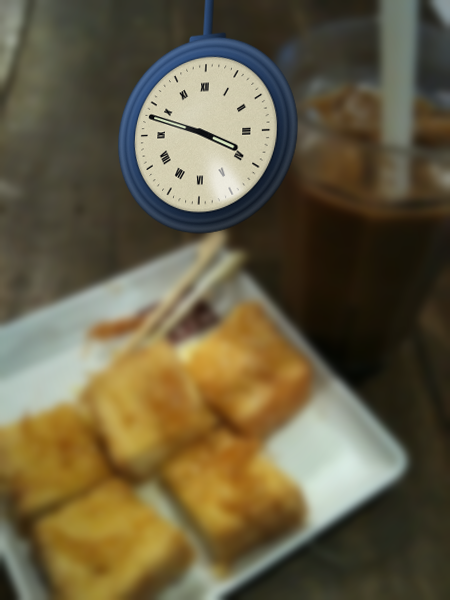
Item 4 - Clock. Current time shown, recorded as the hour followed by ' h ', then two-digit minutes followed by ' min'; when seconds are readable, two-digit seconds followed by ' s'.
3 h 48 min
